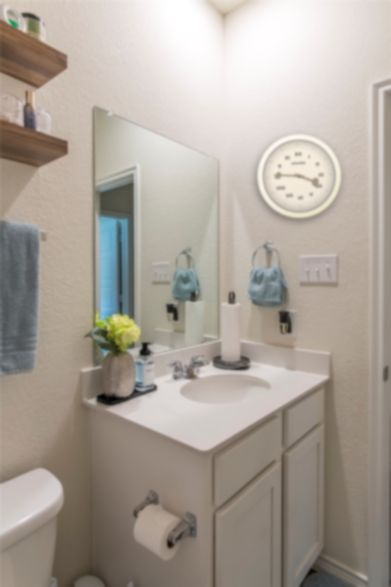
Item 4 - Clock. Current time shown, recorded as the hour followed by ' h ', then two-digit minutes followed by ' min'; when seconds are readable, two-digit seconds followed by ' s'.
3 h 46 min
